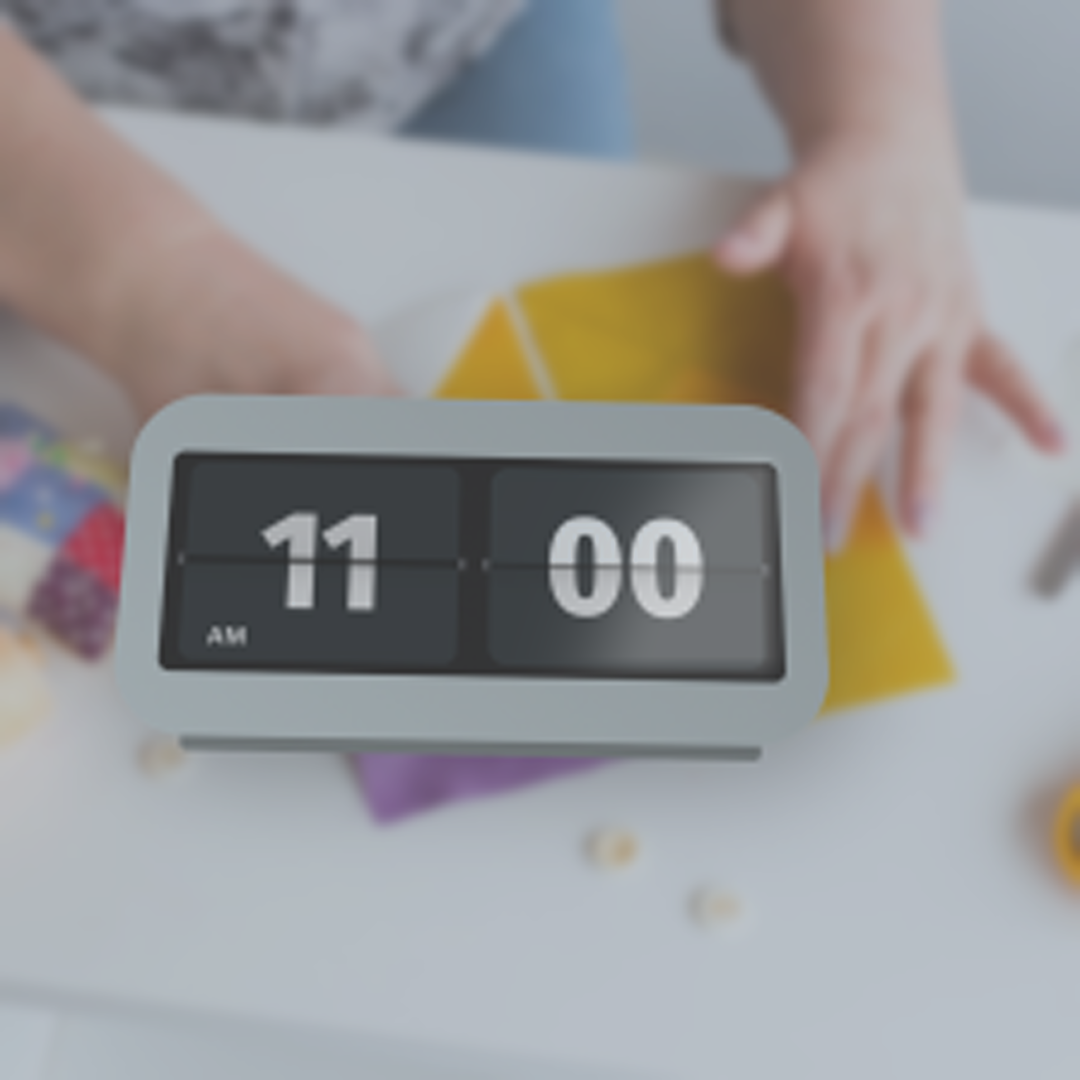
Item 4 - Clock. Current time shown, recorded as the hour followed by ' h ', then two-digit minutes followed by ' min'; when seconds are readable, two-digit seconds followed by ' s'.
11 h 00 min
